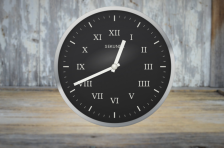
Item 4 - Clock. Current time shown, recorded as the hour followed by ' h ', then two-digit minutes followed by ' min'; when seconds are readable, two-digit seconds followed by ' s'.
12 h 41 min
